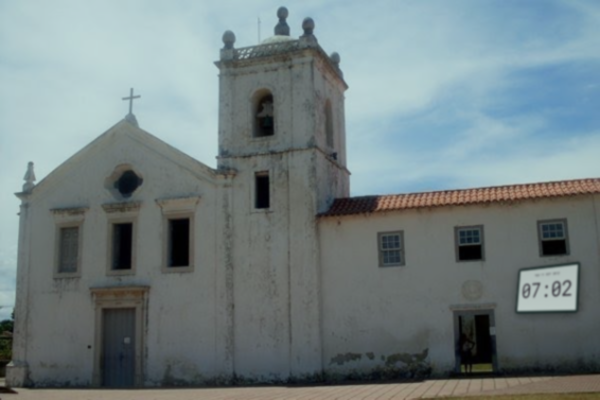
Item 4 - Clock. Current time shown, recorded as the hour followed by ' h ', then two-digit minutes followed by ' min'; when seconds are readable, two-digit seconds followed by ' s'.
7 h 02 min
